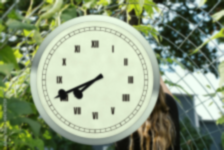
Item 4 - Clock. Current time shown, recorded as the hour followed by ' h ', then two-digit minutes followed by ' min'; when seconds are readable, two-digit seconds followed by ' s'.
7 h 41 min
